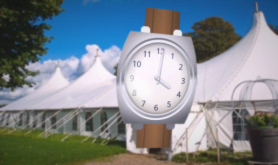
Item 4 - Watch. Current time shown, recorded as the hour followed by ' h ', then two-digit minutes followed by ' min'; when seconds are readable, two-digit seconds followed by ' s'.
4 h 01 min
